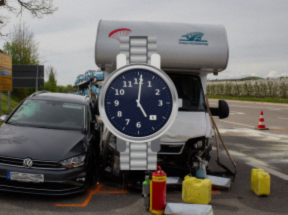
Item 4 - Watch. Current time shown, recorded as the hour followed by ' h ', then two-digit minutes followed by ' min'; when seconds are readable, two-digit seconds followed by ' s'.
5 h 01 min
